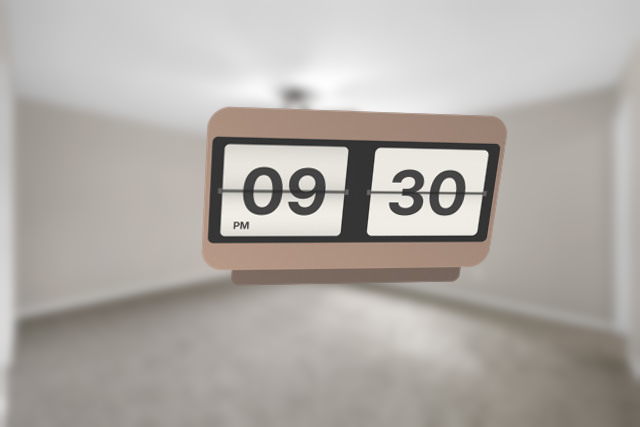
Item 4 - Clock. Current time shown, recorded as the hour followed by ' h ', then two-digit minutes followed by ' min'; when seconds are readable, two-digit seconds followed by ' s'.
9 h 30 min
